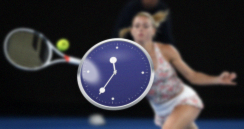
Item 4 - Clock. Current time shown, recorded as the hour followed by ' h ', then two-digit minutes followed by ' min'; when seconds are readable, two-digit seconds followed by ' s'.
11 h 35 min
